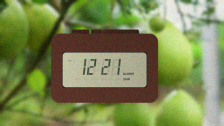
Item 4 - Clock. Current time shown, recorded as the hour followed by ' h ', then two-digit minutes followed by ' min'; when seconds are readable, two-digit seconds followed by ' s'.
12 h 21 min
